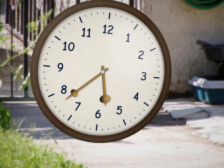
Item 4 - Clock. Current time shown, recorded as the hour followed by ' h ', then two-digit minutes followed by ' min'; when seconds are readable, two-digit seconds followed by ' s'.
5 h 38 min
